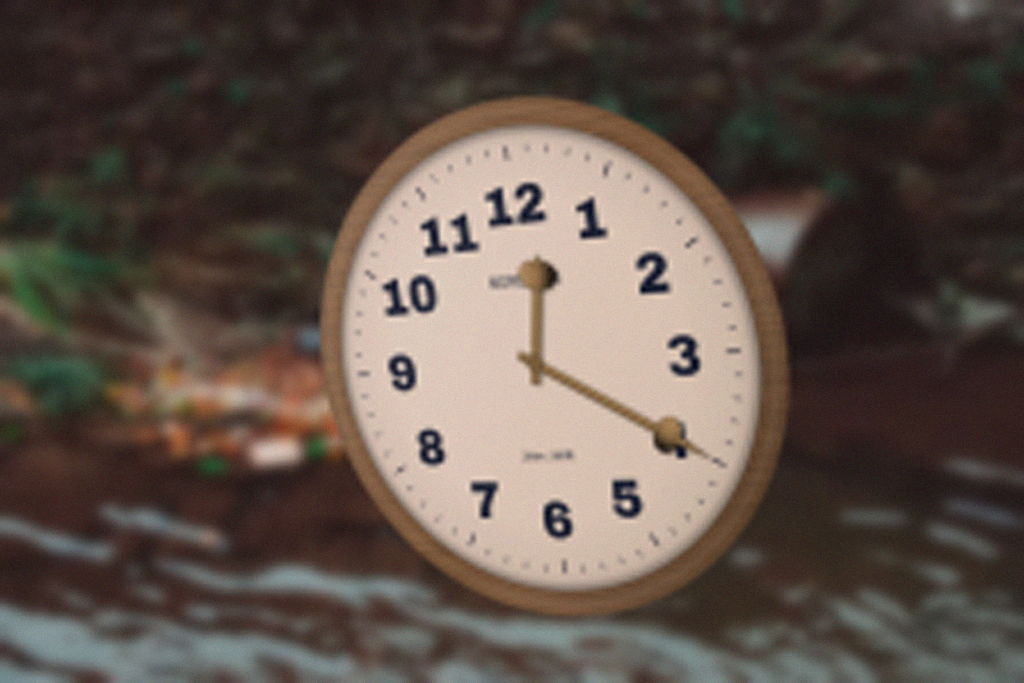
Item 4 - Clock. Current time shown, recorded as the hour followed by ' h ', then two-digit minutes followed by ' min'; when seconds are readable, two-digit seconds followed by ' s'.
12 h 20 min
